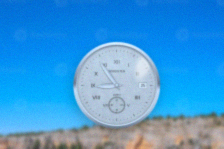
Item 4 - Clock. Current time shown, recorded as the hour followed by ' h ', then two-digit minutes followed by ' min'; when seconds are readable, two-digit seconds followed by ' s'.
8 h 54 min
